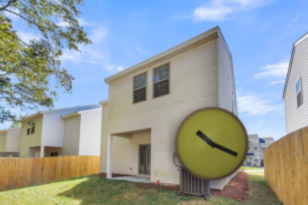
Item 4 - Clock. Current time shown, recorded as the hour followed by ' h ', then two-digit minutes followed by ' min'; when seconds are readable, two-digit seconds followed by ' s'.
10 h 19 min
